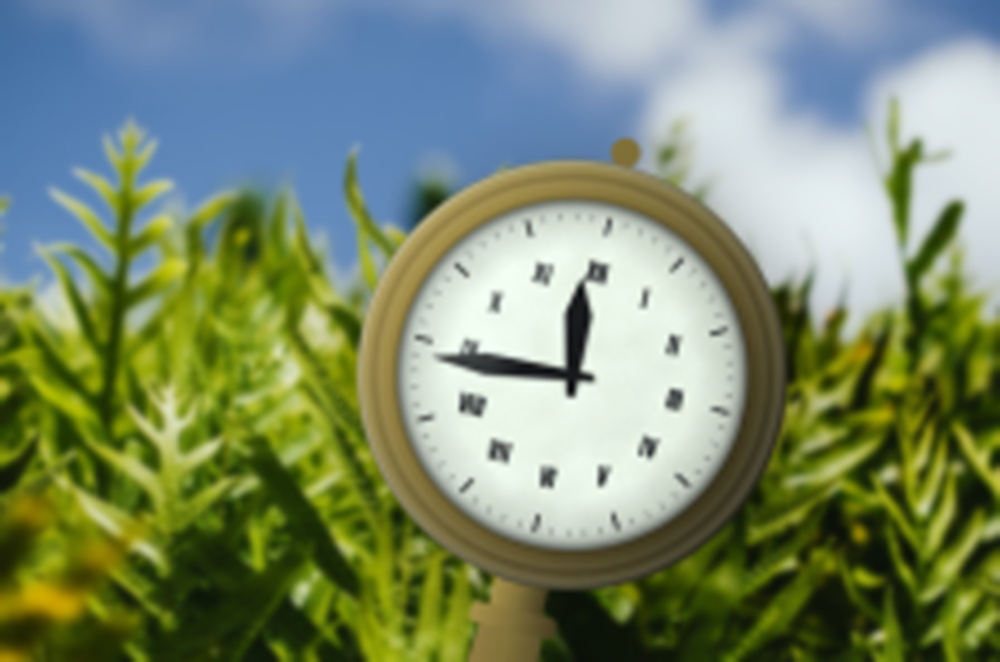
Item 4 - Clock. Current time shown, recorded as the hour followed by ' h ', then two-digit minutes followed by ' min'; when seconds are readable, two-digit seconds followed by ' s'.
11 h 44 min
